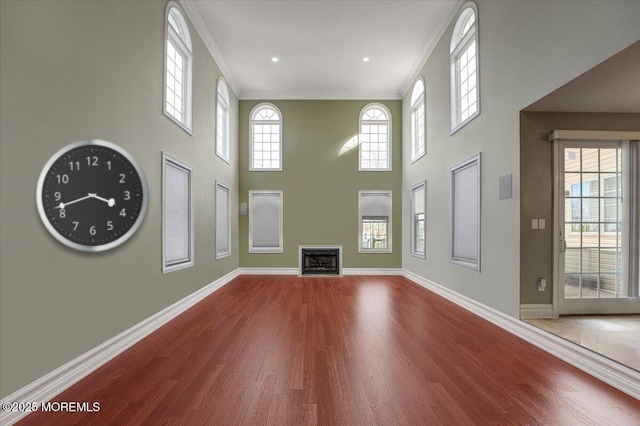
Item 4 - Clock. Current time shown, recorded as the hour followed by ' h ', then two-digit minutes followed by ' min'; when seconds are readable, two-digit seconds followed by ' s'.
3 h 42 min
